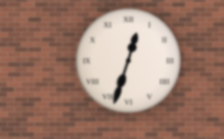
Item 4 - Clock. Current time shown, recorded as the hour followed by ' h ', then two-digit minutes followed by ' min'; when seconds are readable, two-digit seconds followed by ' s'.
12 h 33 min
